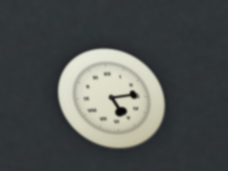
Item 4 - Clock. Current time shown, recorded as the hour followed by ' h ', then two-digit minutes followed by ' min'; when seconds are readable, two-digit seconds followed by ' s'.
5 h 14 min
